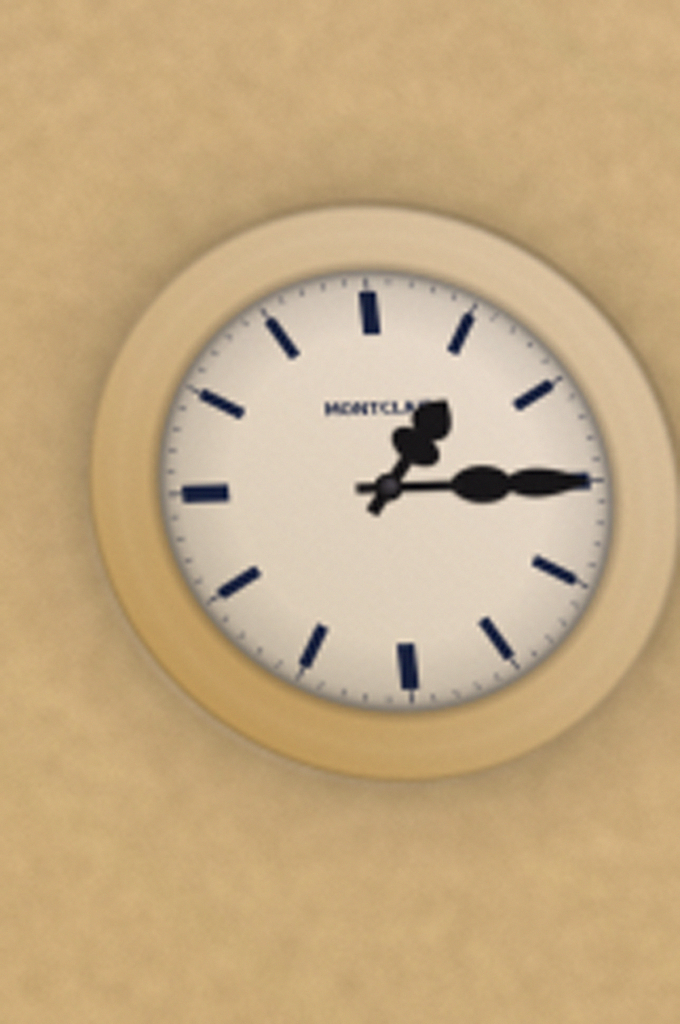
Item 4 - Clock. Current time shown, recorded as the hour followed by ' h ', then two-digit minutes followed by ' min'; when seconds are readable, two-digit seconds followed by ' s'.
1 h 15 min
